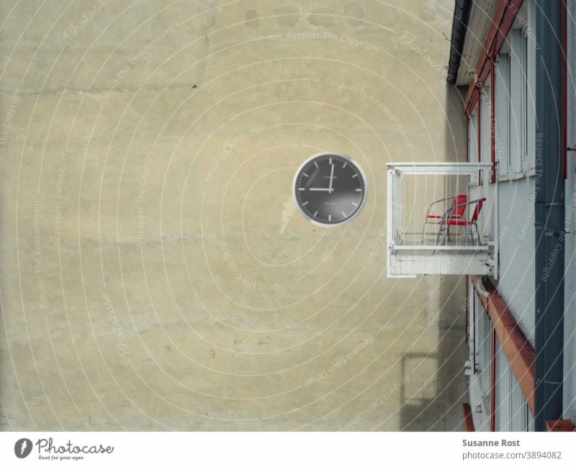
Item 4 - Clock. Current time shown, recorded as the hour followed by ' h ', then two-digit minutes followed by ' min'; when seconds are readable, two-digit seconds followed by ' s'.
9 h 01 min
